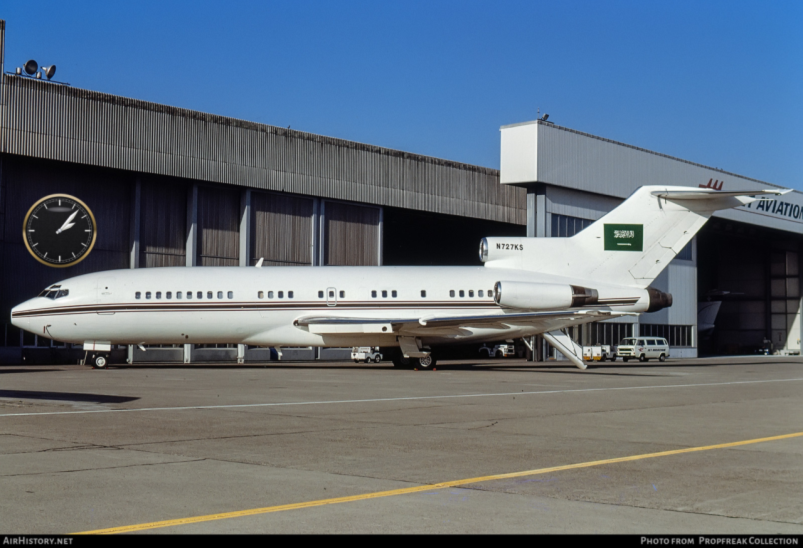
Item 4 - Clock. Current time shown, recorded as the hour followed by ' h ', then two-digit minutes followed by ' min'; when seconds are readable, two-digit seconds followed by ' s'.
2 h 07 min
